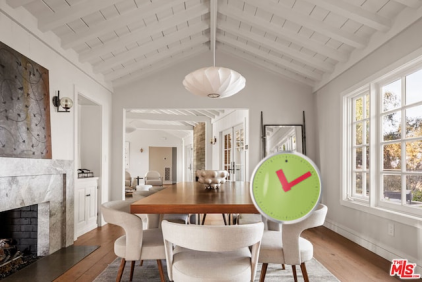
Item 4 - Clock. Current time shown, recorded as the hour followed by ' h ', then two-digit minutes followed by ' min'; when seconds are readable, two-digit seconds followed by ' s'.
11 h 10 min
